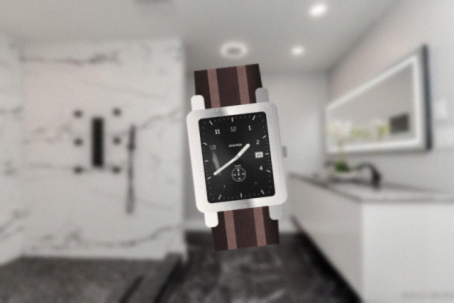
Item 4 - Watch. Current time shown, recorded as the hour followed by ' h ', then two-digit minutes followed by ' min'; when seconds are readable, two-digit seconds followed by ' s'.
1 h 40 min
